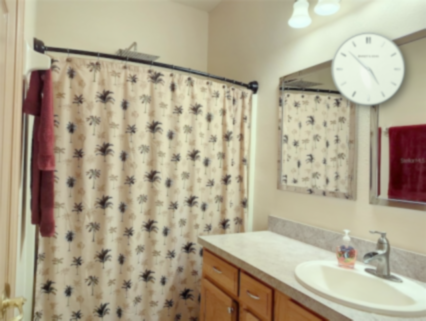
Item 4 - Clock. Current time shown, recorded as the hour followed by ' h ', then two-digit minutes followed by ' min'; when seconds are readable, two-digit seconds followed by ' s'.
4 h 52 min
